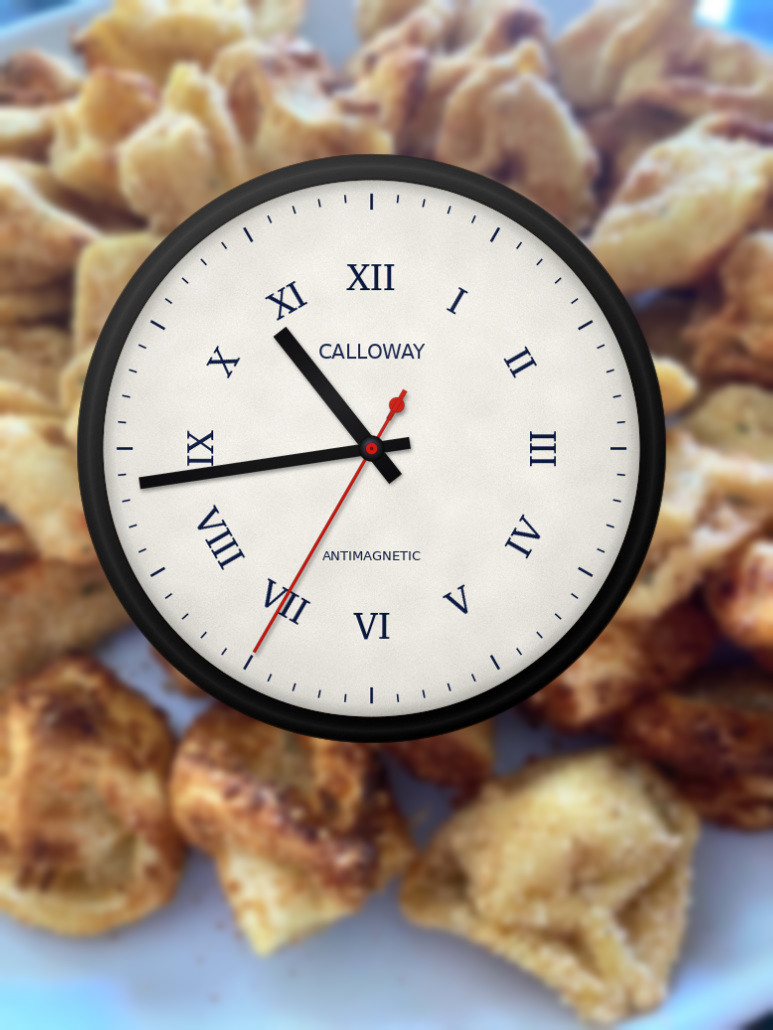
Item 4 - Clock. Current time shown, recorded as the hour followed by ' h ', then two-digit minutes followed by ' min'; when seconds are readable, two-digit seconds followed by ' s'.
10 h 43 min 35 s
